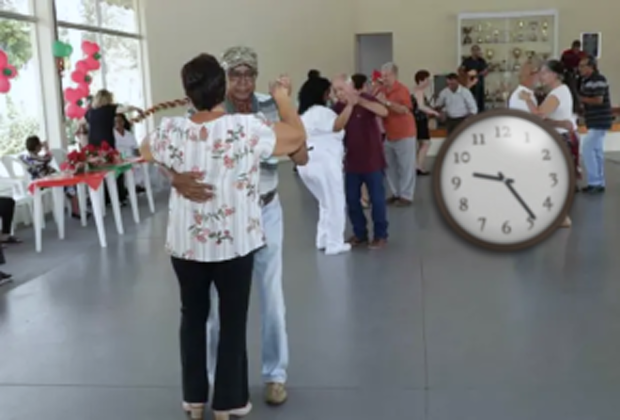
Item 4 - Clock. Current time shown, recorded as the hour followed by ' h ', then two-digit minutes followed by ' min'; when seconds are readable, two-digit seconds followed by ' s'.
9 h 24 min
